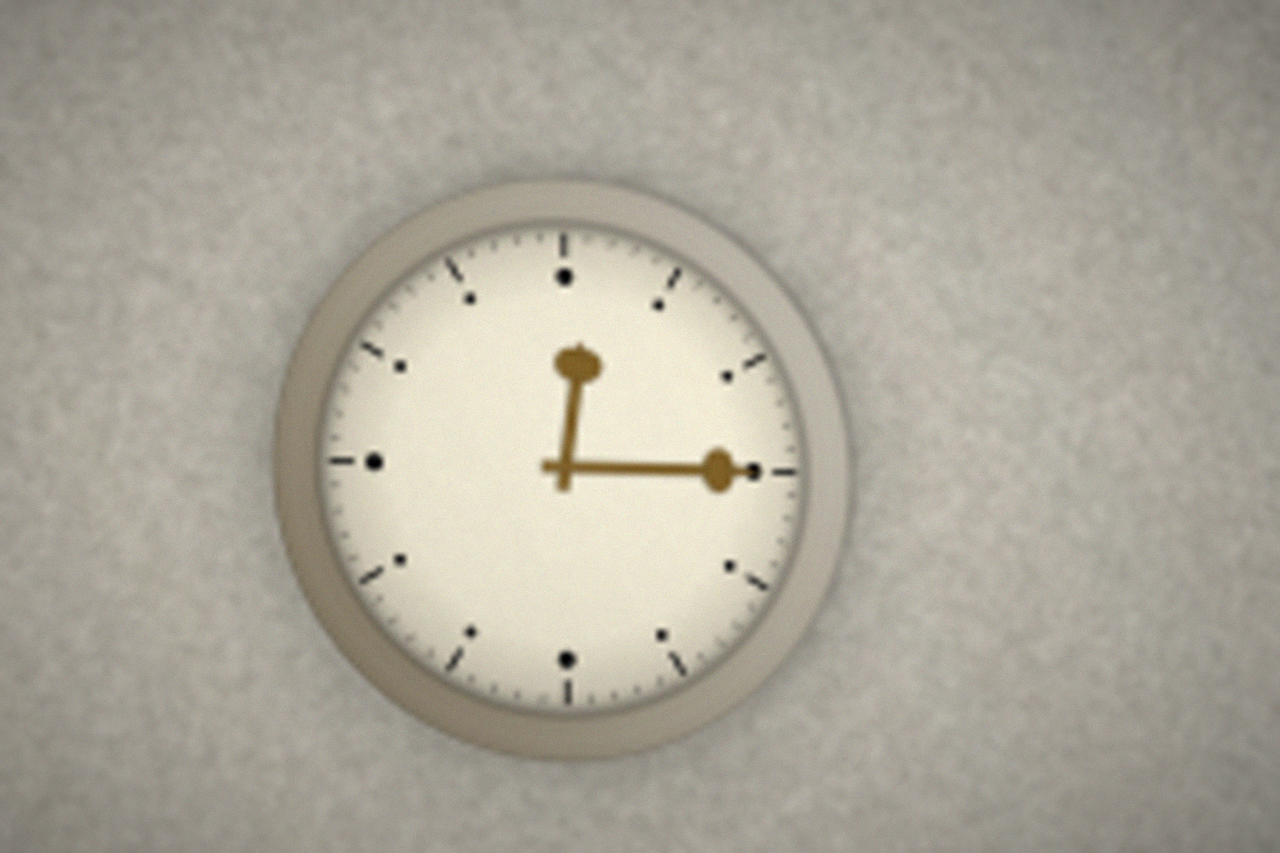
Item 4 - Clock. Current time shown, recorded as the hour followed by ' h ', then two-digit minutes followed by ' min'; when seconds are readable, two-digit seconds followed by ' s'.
12 h 15 min
